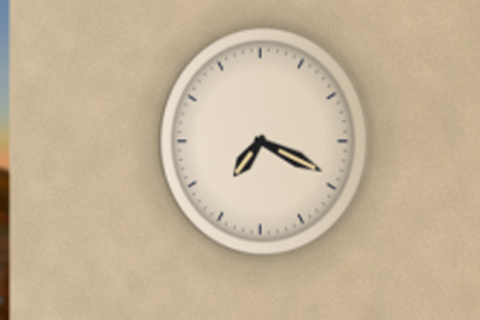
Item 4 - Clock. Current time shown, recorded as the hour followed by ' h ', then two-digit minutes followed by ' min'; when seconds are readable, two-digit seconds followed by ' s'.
7 h 19 min
